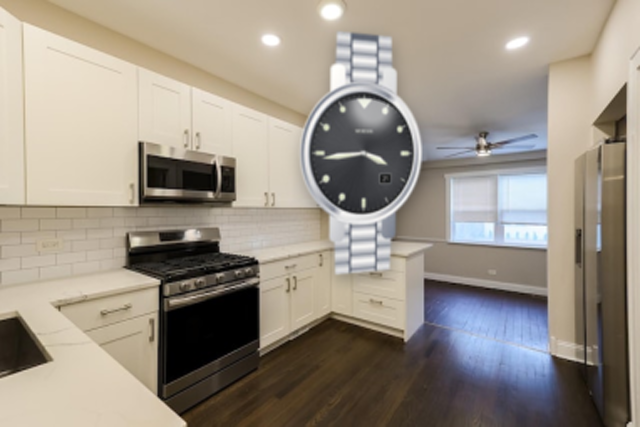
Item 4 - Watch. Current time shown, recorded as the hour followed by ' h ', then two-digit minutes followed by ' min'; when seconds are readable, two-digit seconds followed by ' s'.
3 h 44 min
